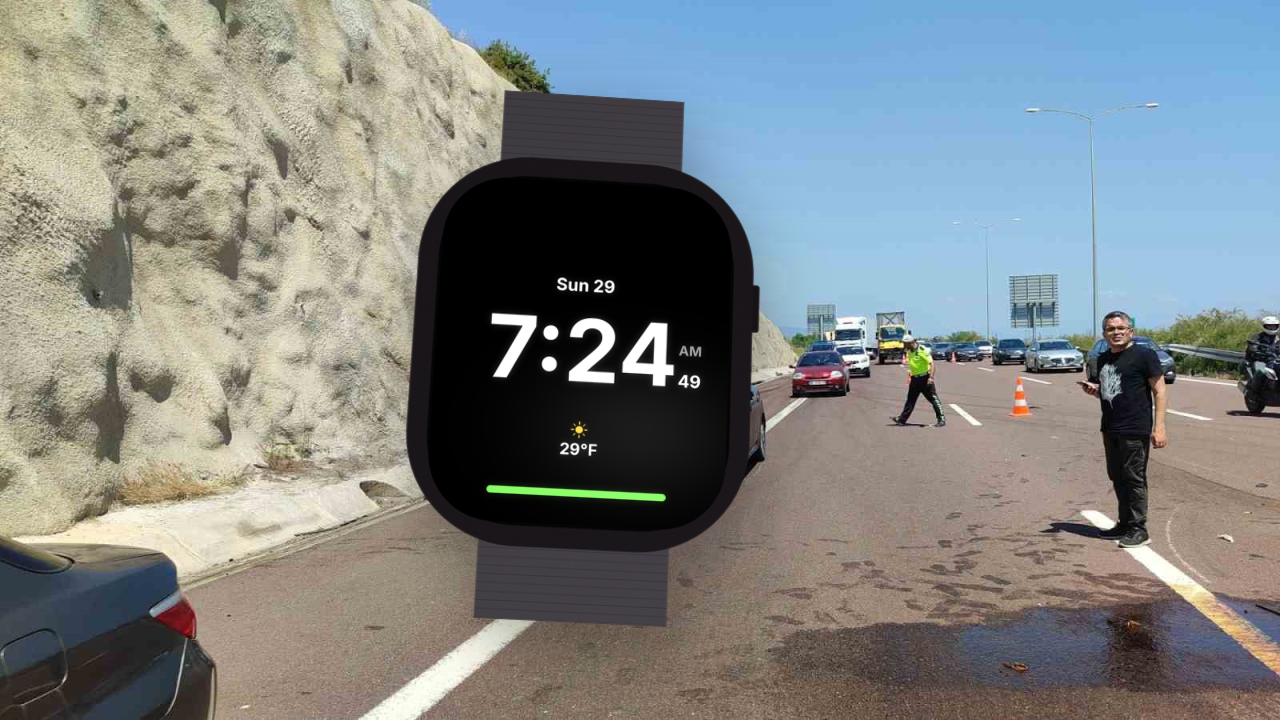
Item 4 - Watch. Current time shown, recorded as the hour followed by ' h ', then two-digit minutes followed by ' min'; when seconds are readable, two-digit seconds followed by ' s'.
7 h 24 min 49 s
